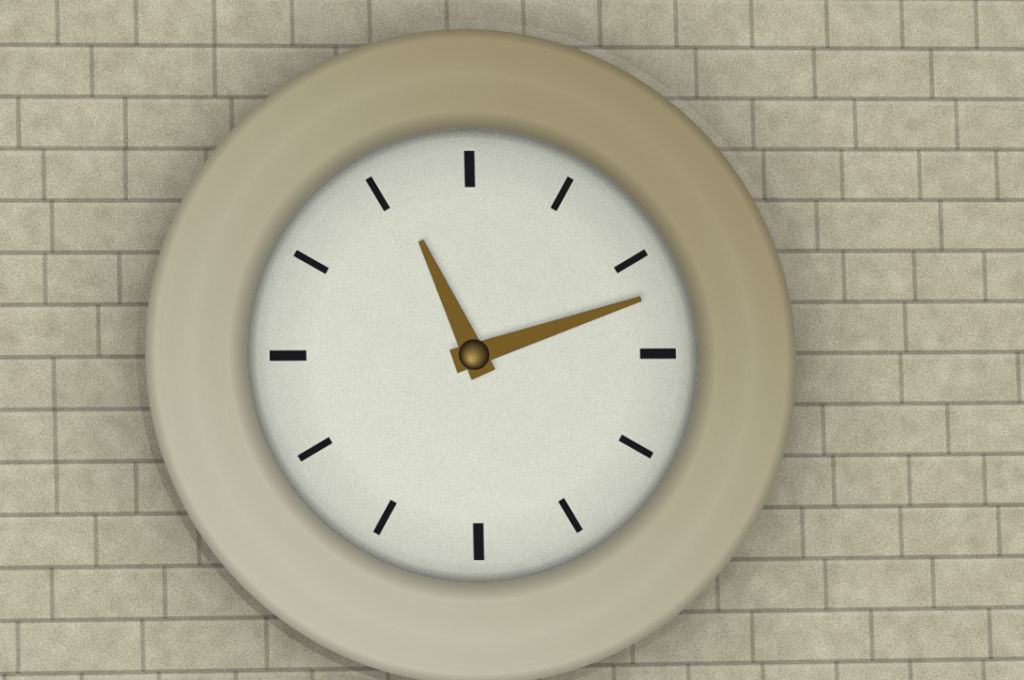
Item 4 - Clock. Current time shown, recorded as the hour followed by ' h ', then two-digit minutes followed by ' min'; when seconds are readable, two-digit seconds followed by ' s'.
11 h 12 min
